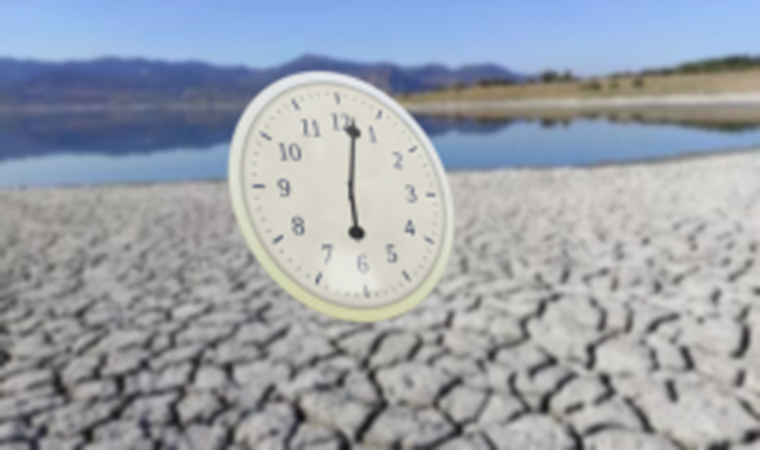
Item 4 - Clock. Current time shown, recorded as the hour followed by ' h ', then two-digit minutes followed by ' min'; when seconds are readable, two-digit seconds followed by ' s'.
6 h 02 min
